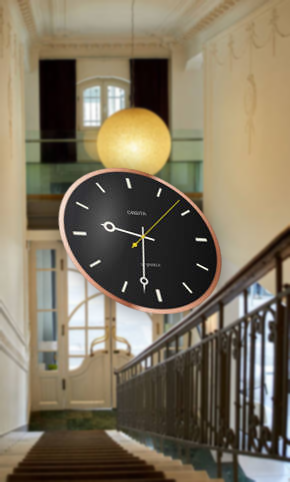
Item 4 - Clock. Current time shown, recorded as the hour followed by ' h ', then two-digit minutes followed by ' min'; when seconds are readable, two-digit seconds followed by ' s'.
9 h 32 min 08 s
